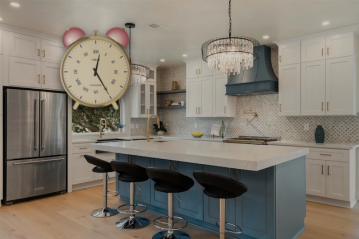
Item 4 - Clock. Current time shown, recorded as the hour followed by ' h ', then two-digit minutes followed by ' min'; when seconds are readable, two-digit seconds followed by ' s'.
12 h 25 min
